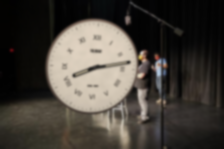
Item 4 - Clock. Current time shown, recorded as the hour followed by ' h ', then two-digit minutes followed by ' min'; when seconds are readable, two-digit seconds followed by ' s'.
8 h 13 min
